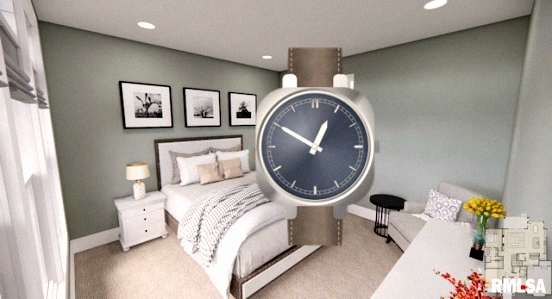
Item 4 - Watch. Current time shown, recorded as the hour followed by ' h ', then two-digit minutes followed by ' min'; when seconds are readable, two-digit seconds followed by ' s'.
12 h 50 min
